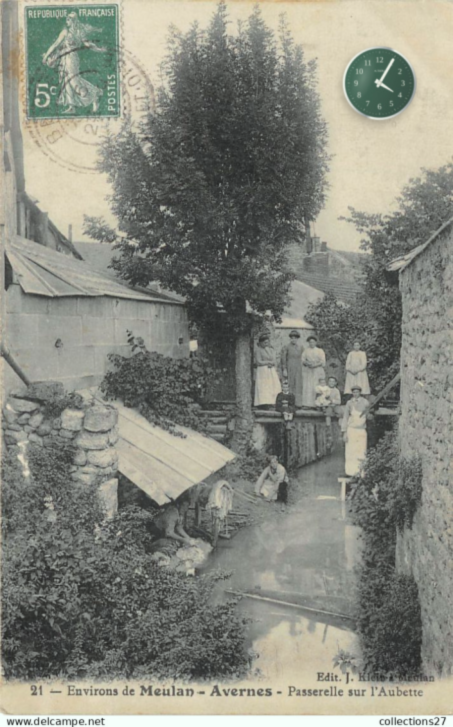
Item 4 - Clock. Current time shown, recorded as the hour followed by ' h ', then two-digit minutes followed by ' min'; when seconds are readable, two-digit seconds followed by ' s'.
4 h 05 min
